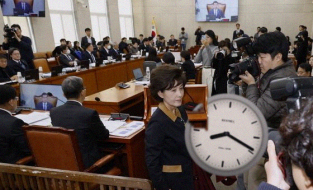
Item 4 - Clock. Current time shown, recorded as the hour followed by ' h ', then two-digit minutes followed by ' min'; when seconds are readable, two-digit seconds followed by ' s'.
8 h 19 min
